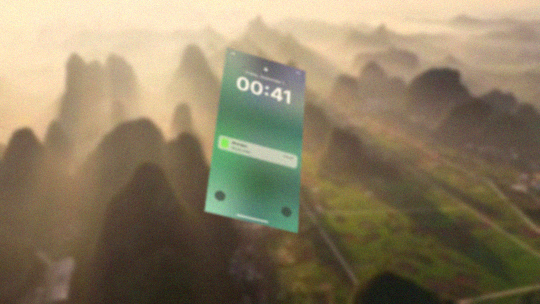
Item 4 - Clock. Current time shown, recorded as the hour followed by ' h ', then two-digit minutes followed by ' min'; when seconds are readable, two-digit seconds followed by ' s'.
0 h 41 min
